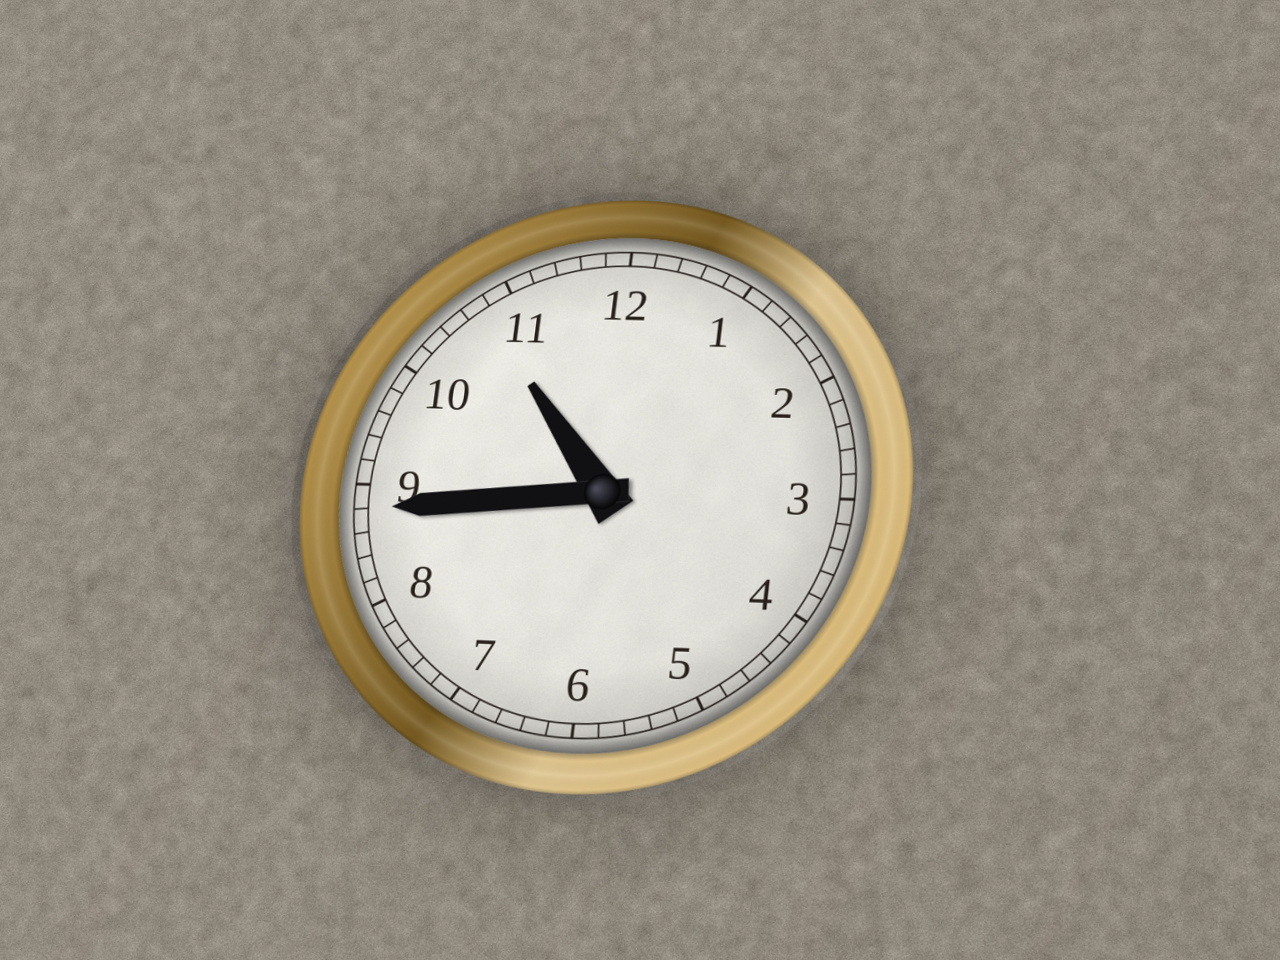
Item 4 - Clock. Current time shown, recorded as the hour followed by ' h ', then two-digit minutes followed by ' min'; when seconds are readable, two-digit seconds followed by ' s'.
10 h 44 min
